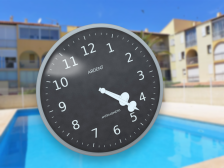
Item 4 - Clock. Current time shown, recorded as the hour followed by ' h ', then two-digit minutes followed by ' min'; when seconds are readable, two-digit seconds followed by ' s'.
4 h 23 min
